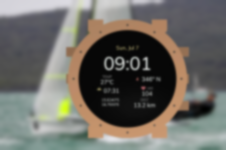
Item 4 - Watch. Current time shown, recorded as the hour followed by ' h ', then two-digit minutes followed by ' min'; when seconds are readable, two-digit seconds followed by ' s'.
9 h 01 min
